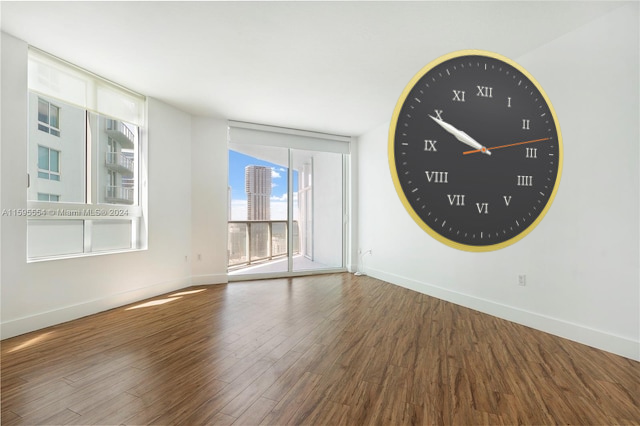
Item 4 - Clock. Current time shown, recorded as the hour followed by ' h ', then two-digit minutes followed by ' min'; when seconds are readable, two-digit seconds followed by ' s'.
9 h 49 min 13 s
